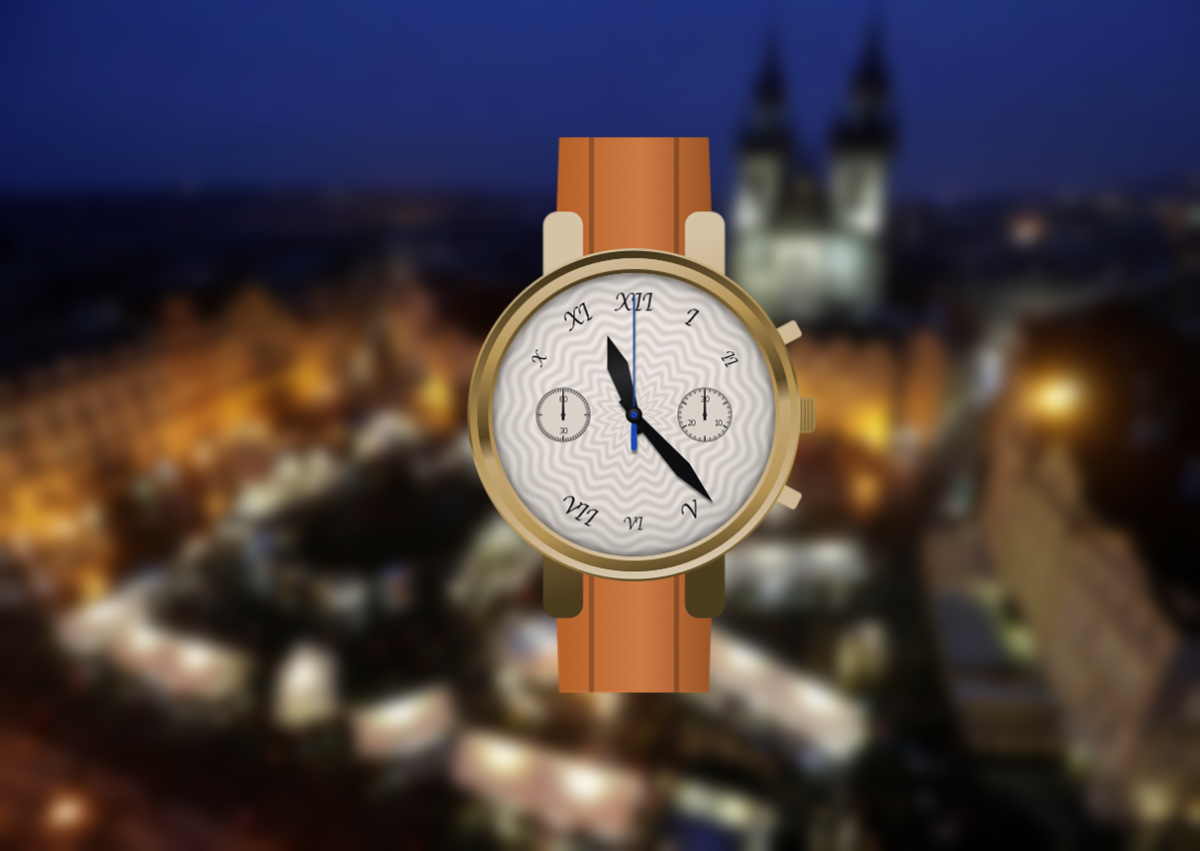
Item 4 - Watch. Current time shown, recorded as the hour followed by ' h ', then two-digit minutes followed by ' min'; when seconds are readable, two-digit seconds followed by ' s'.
11 h 23 min
